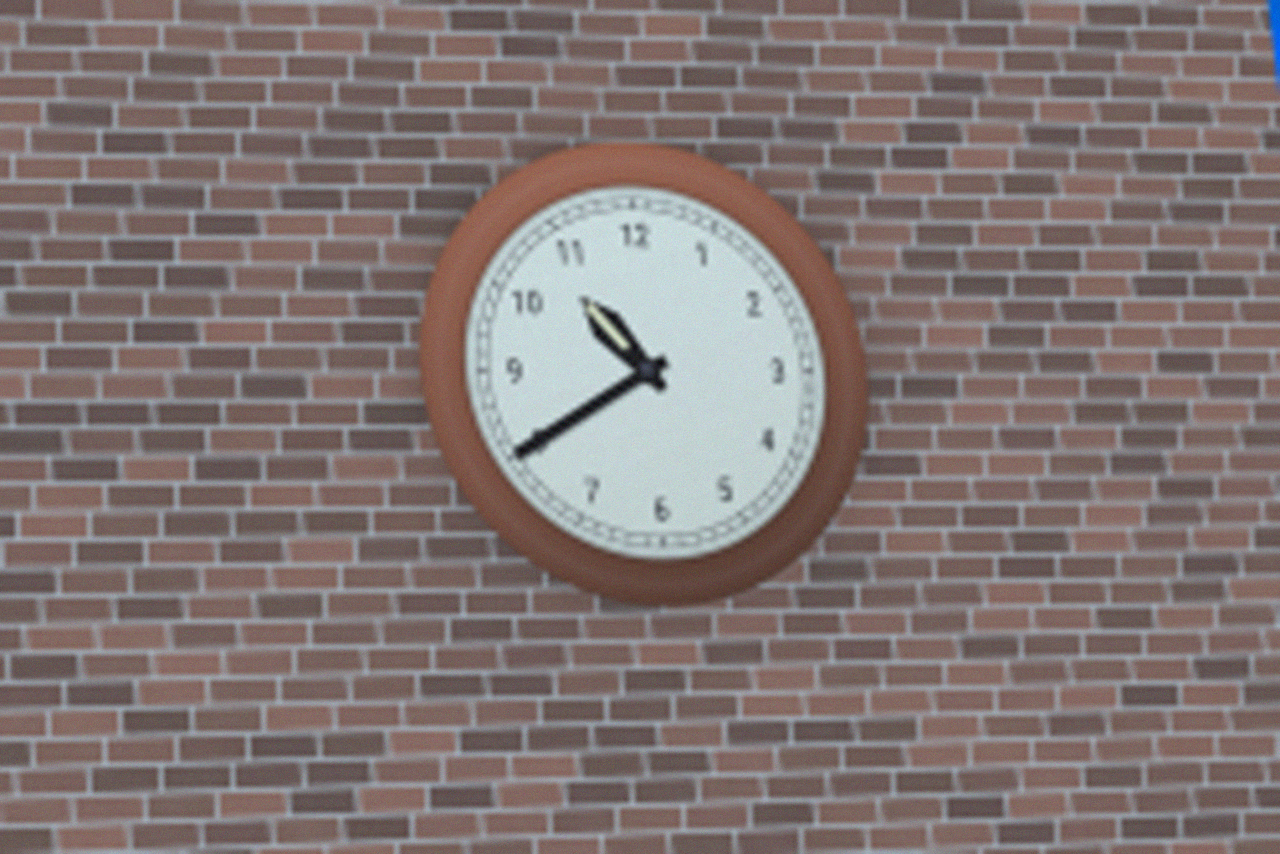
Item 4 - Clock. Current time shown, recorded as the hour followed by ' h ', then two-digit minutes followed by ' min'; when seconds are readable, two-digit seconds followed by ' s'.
10 h 40 min
